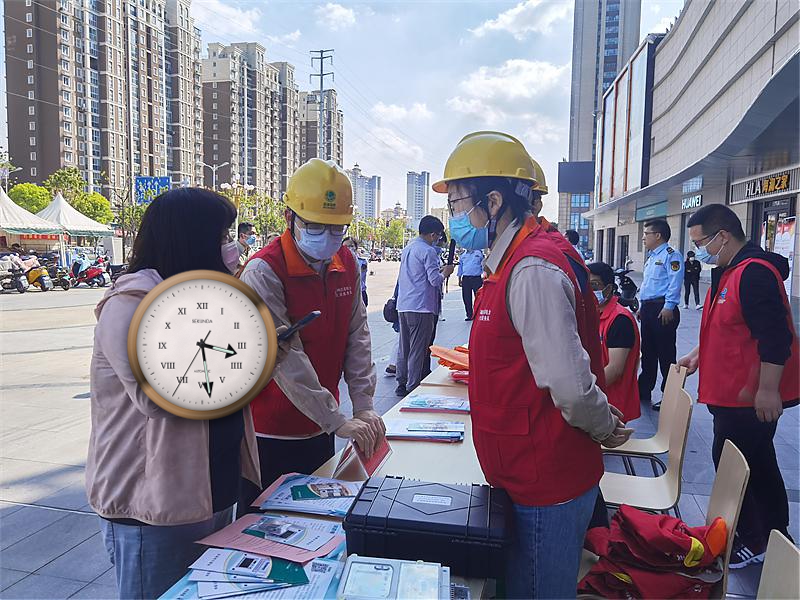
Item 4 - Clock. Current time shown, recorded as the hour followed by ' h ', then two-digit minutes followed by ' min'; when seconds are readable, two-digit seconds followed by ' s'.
3 h 28 min 35 s
